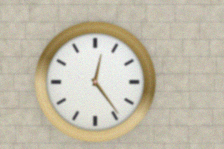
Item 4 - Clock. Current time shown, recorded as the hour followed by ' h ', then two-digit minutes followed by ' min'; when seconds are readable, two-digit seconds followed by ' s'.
12 h 24 min
